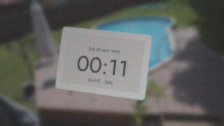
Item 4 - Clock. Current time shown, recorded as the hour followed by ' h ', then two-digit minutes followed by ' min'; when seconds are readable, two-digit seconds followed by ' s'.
0 h 11 min
